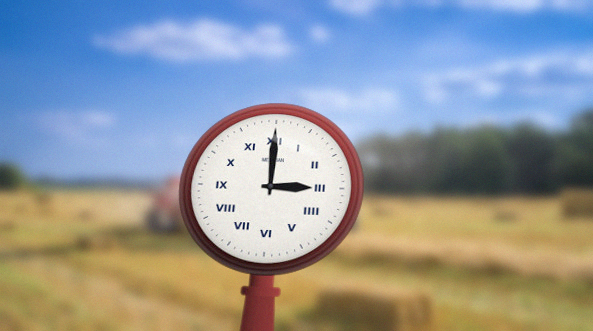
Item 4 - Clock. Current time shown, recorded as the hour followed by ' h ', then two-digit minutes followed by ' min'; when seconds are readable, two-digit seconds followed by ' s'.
3 h 00 min
